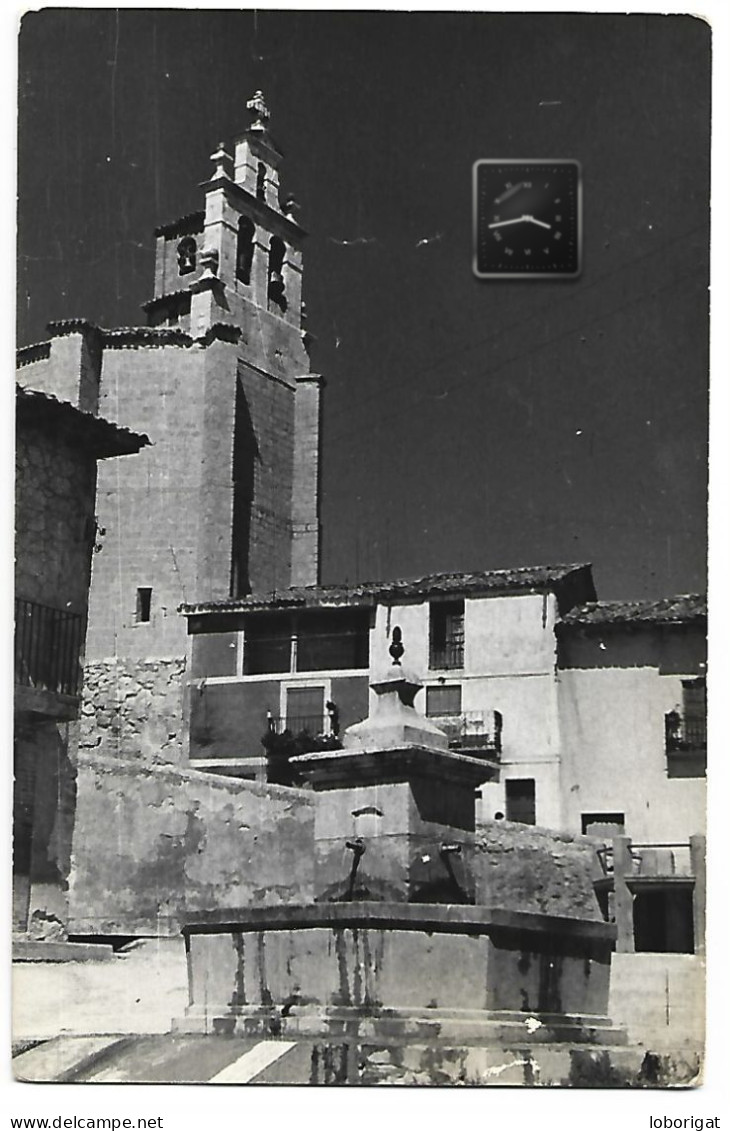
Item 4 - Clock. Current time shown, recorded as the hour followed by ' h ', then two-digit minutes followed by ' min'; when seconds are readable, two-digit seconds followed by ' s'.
3 h 43 min
